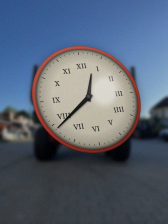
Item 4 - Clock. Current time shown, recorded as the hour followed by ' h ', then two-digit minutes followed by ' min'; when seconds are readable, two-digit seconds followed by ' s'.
12 h 39 min
